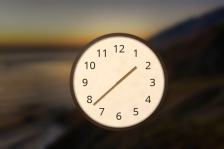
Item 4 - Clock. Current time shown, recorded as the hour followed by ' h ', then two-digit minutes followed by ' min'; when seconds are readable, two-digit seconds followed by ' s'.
1 h 38 min
